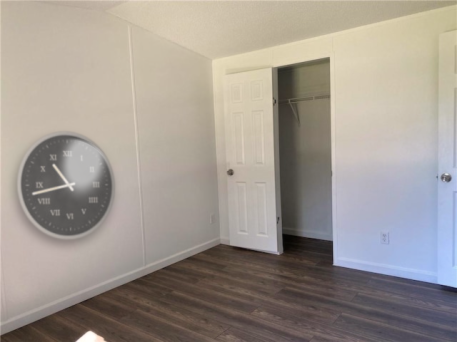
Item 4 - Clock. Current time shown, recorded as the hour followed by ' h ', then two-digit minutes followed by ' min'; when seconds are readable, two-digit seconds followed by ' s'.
10 h 43 min
